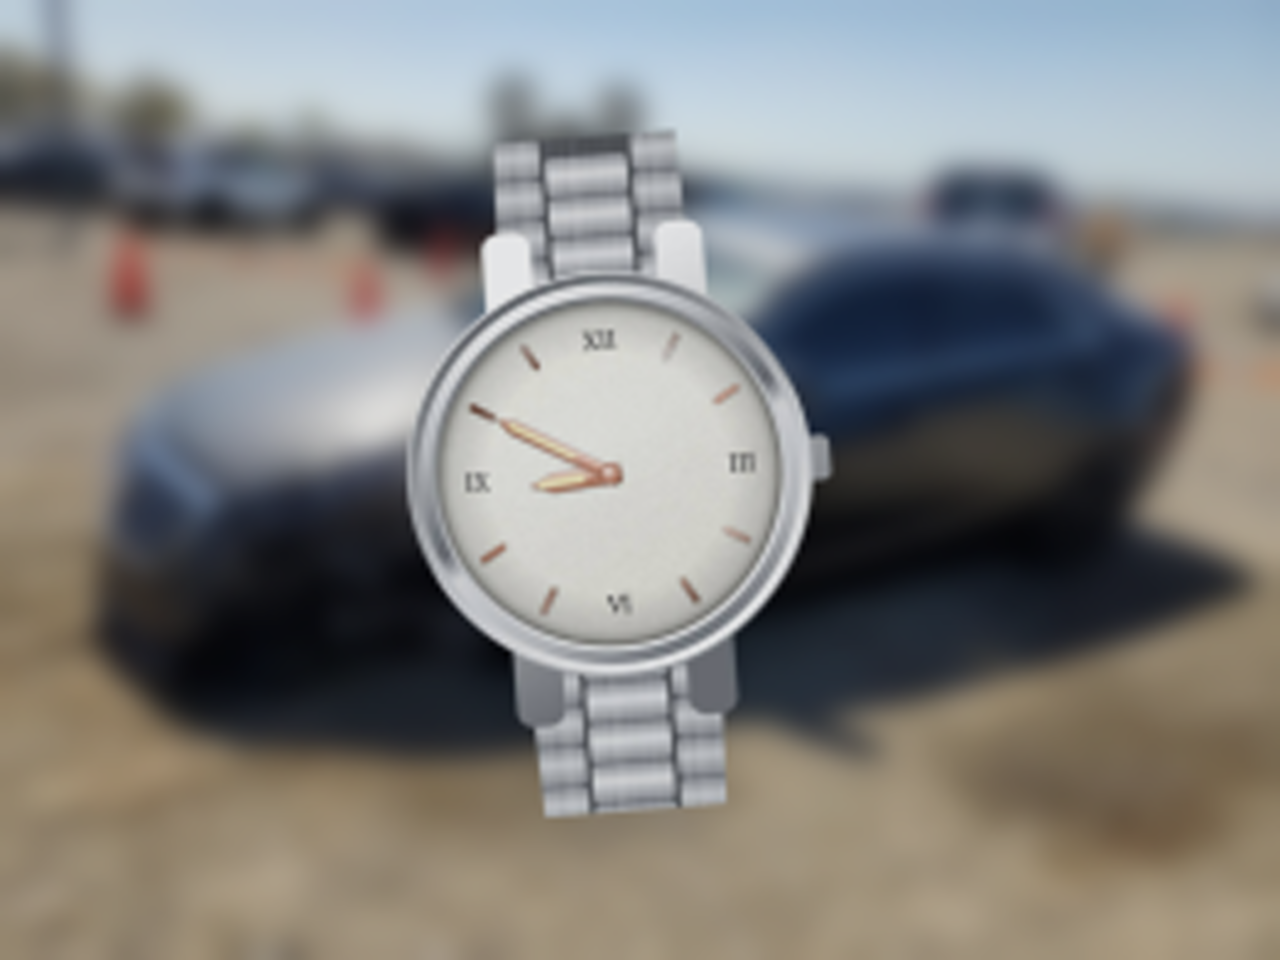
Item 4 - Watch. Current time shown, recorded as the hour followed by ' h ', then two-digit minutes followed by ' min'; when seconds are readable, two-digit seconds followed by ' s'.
8 h 50 min
